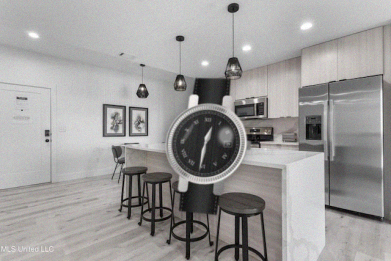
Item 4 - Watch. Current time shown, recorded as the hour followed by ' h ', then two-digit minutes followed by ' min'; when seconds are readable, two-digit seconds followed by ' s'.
12 h 31 min
